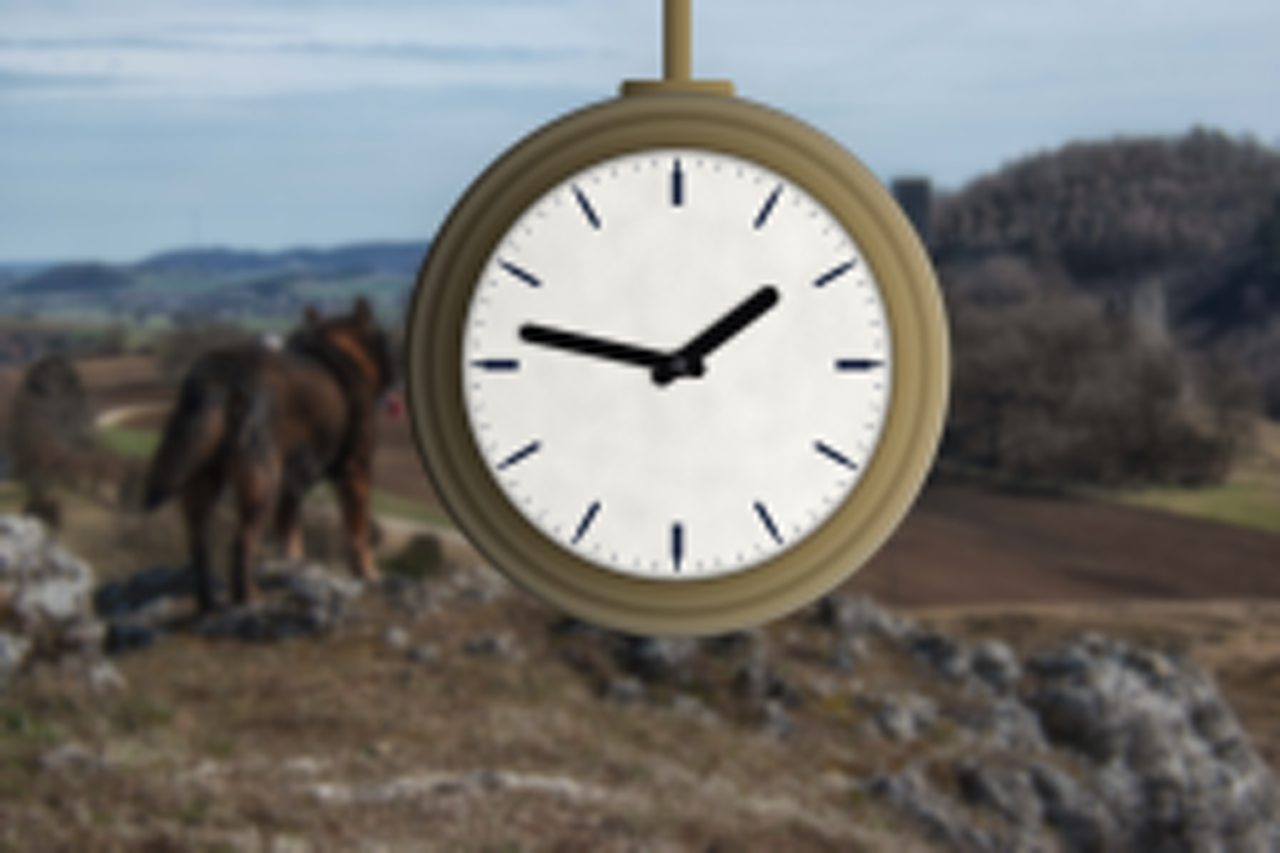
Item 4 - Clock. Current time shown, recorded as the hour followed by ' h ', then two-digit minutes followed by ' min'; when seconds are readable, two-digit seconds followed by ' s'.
1 h 47 min
